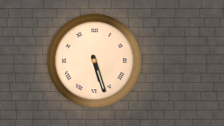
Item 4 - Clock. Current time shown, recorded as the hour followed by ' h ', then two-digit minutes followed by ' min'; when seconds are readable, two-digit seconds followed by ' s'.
5 h 27 min
